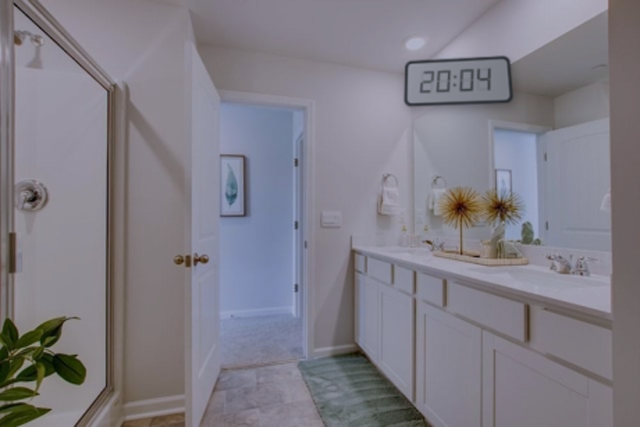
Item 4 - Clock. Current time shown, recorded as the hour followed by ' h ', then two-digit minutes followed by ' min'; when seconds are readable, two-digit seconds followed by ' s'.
20 h 04 min
